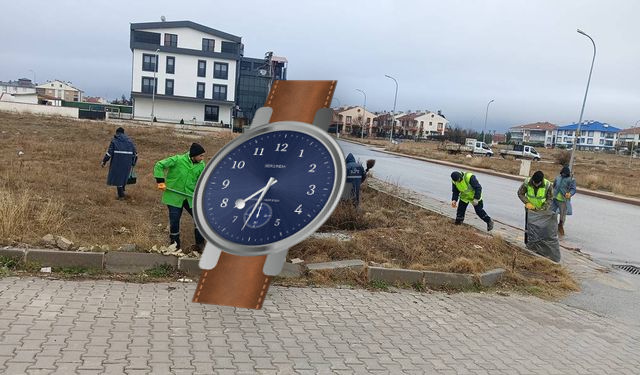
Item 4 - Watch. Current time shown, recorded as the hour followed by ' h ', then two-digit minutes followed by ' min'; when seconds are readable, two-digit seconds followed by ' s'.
7 h 32 min
